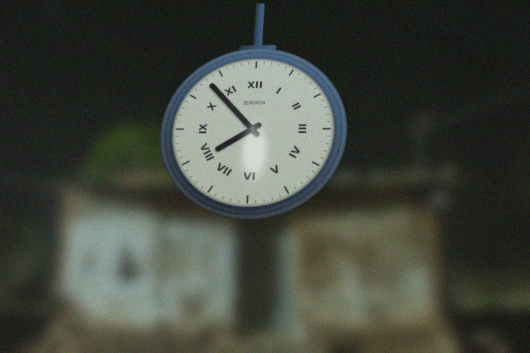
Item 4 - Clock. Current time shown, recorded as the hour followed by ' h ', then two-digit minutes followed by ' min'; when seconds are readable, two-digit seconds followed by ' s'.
7 h 53 min
